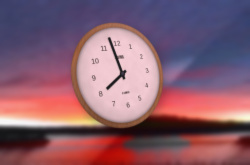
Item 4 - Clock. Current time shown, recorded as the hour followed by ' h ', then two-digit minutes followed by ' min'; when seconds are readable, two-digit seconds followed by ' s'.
7 h 58 min
